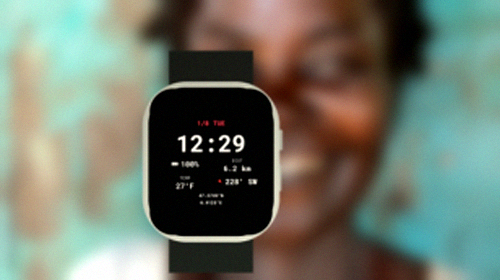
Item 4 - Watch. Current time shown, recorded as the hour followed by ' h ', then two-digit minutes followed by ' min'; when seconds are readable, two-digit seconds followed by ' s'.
12 h 29 min
